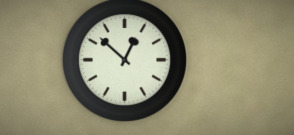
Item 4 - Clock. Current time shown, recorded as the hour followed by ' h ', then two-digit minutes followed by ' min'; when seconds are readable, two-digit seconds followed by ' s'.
12 h 52 min
